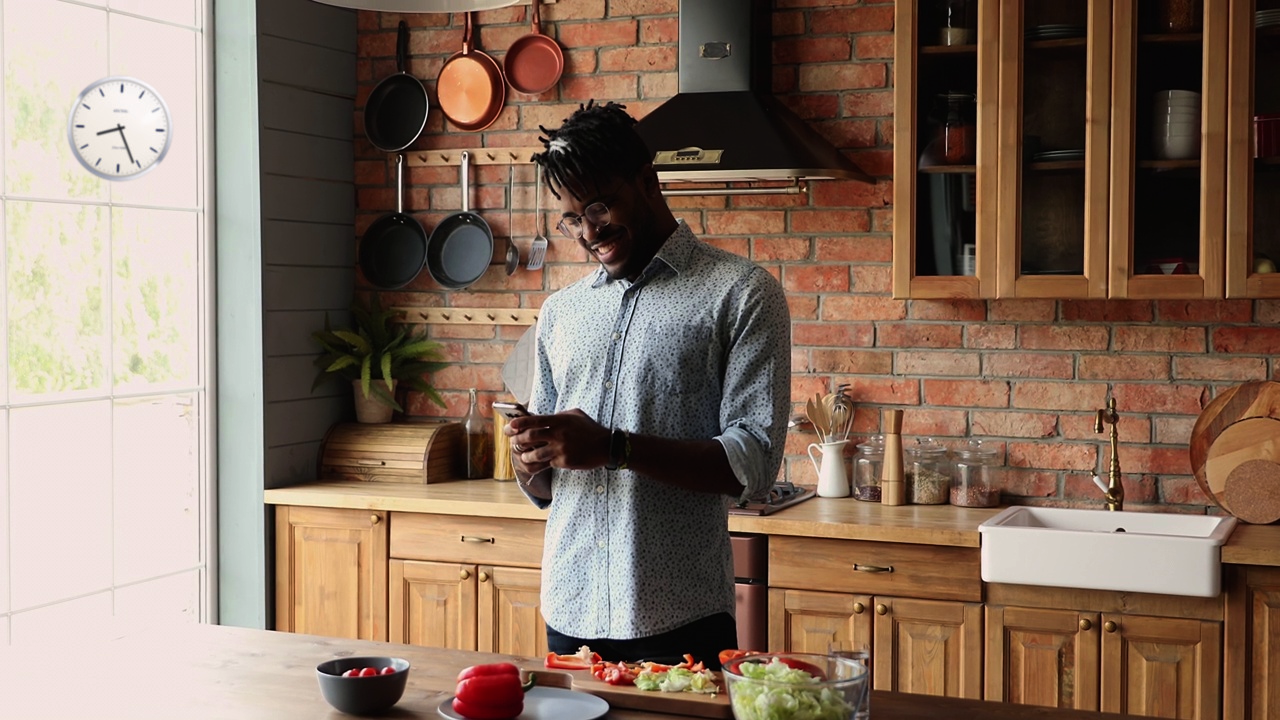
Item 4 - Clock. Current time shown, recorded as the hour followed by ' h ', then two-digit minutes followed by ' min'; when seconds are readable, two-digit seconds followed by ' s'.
8 h 26 min
